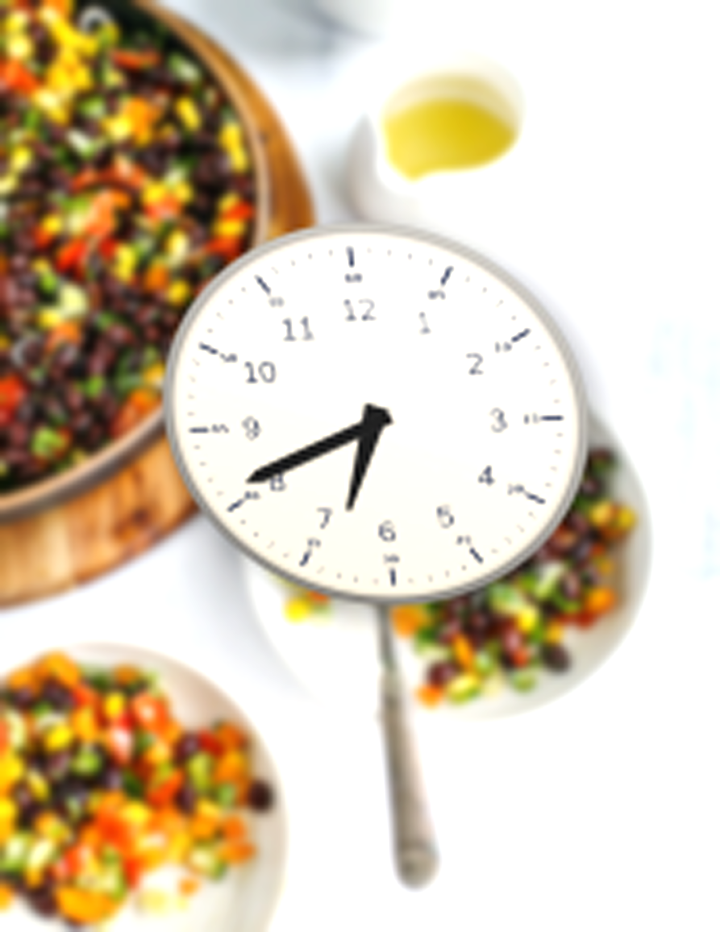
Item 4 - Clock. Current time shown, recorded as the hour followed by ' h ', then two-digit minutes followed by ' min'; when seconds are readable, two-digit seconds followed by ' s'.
6 h 41 min
